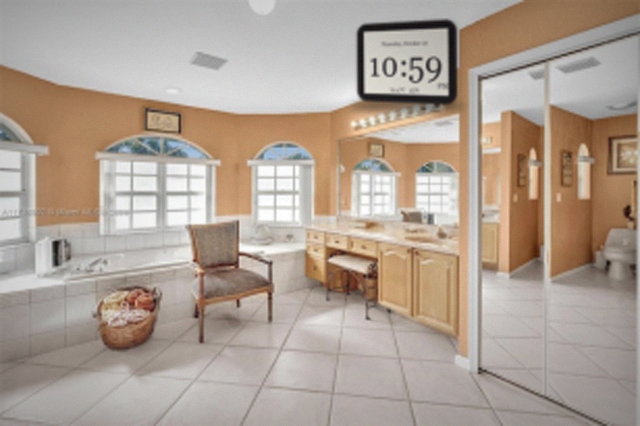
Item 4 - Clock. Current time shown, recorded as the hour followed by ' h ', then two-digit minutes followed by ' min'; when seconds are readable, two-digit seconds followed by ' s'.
10 h 59 min
